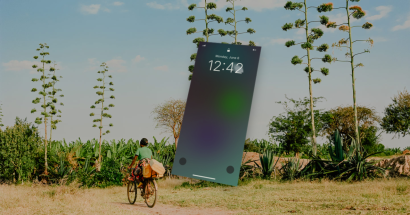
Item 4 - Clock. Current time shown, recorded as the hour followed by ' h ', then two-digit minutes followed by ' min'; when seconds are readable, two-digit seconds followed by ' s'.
12 h 42 min
